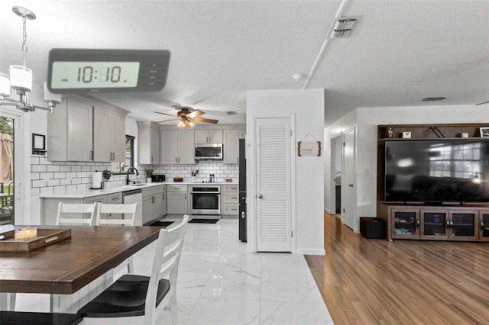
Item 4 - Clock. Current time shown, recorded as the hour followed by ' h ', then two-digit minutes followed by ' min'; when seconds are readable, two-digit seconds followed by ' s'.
10 h 10 min
